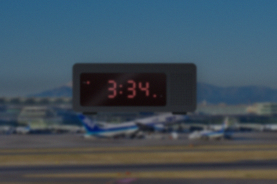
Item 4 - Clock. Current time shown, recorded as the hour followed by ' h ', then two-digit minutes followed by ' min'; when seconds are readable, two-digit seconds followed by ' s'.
3 h 34 min
